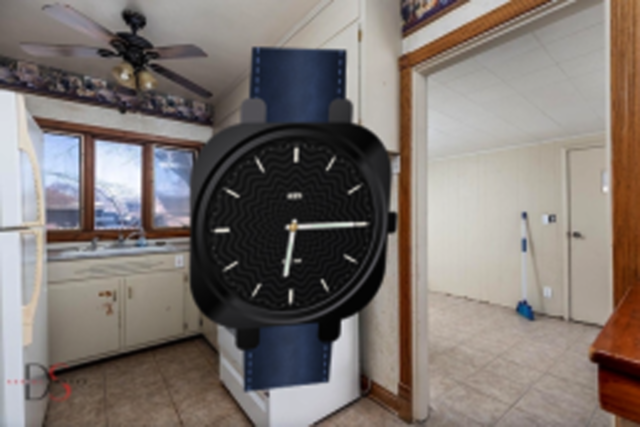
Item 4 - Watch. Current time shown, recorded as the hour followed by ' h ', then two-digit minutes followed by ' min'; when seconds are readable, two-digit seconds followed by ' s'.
6 h 15 min
